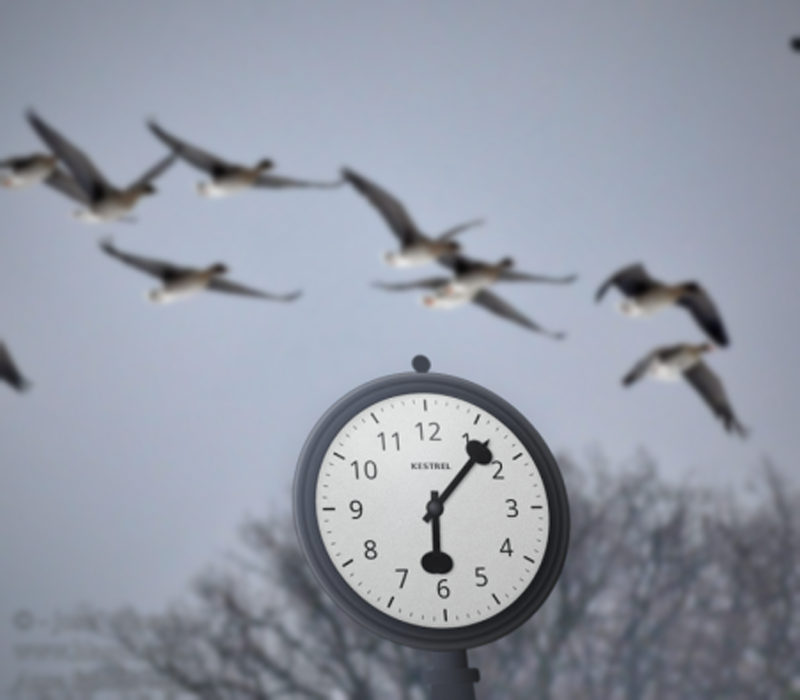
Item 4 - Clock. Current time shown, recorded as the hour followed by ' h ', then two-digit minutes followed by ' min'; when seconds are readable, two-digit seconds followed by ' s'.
6 h 07 min
